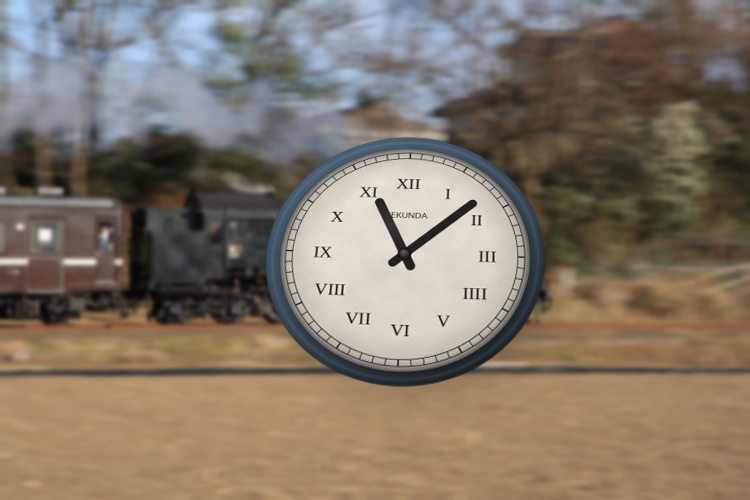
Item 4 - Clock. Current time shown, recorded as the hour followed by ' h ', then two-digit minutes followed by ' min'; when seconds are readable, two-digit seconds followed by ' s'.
11 h 08 min
